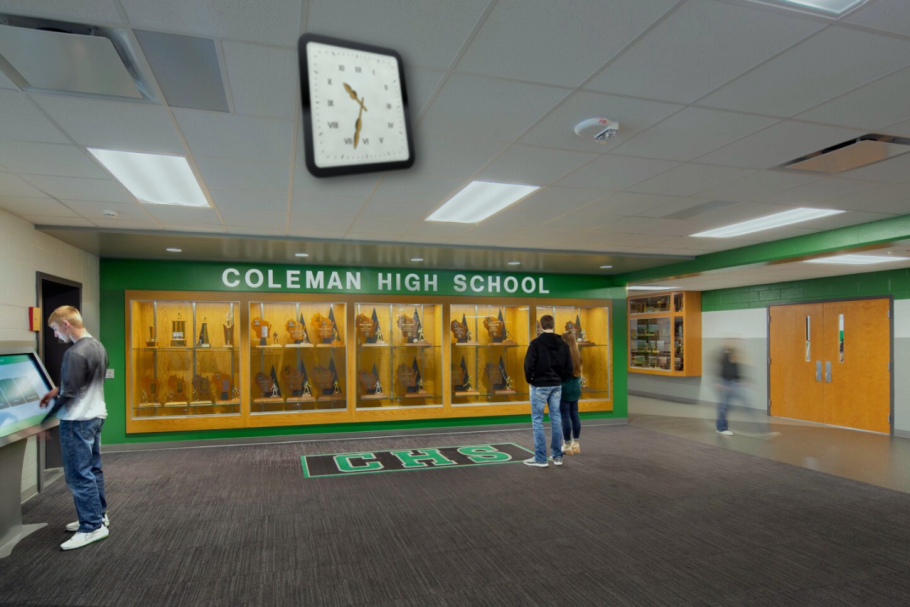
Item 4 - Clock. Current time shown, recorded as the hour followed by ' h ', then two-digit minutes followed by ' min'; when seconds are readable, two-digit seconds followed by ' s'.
10 h 33 min
